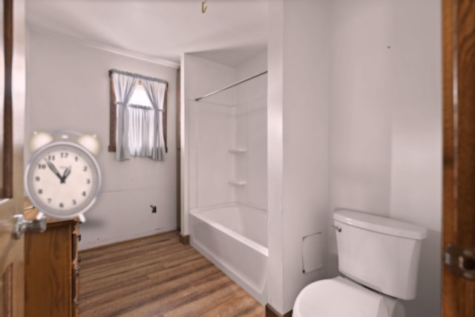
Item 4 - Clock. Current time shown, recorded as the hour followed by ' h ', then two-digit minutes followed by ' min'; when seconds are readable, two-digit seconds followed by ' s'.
12 h 53 min
